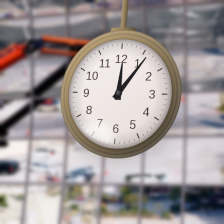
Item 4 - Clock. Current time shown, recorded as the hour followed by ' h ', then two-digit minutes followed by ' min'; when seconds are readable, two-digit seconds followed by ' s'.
12 h 06 min
